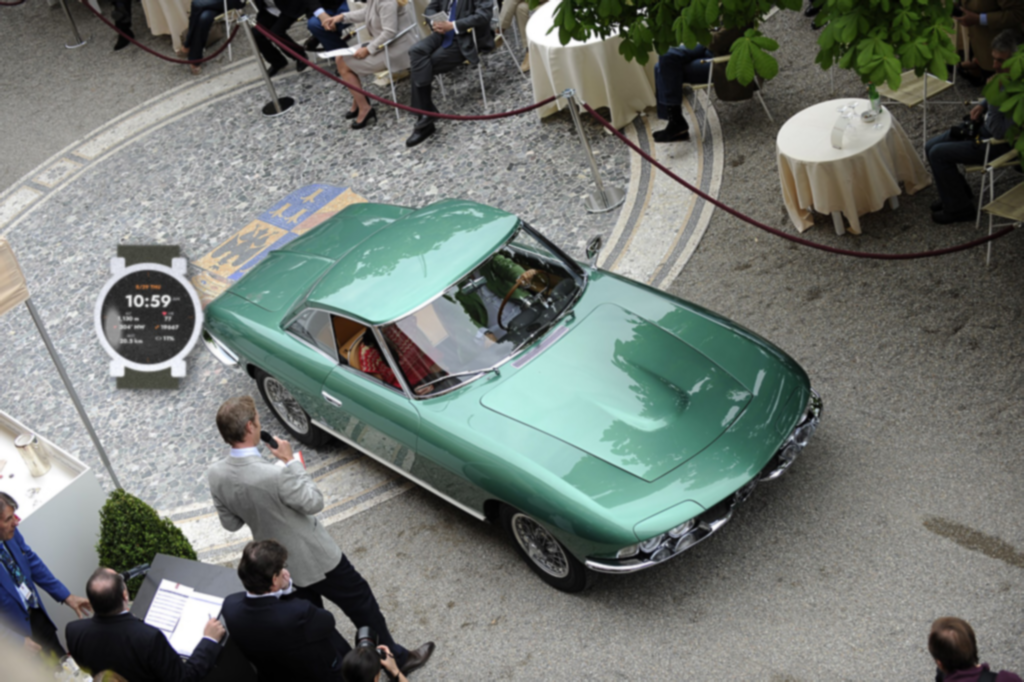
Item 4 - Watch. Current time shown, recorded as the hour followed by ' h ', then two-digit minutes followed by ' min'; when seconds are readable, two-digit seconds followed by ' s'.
10 h 59 min
